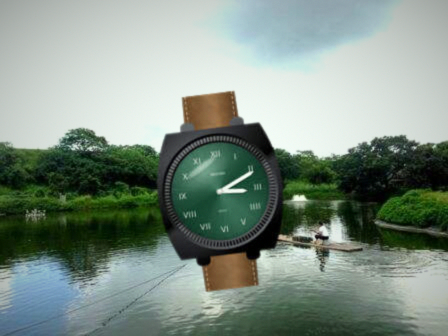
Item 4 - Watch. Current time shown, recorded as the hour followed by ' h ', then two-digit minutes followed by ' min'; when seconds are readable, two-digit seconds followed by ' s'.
3 h 11 min
